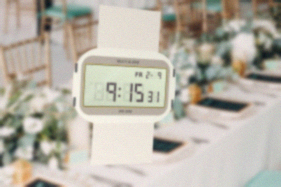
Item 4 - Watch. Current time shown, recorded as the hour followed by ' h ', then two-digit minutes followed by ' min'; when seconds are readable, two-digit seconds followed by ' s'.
9 h 15 min 31 s
